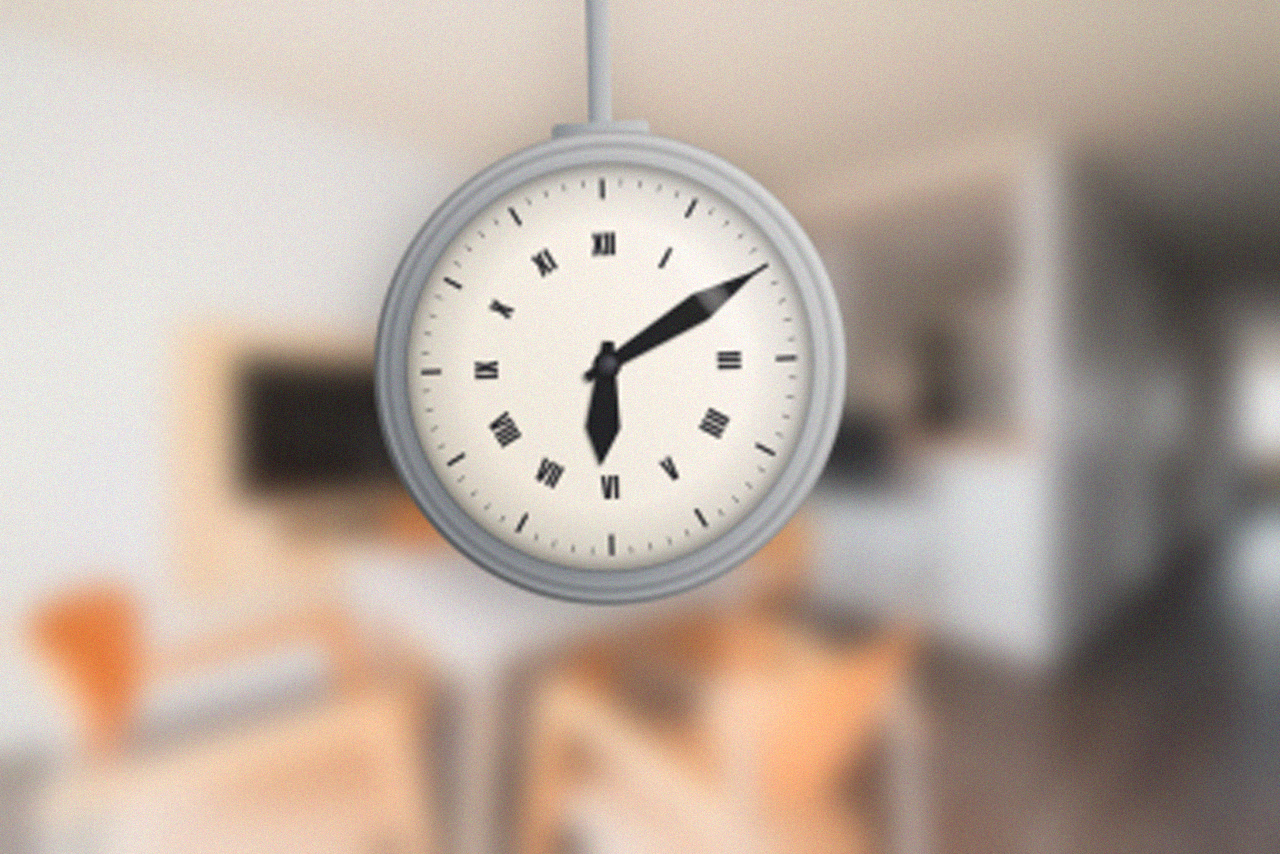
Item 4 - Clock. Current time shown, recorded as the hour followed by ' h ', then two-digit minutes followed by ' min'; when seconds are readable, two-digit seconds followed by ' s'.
6 h 10 min
